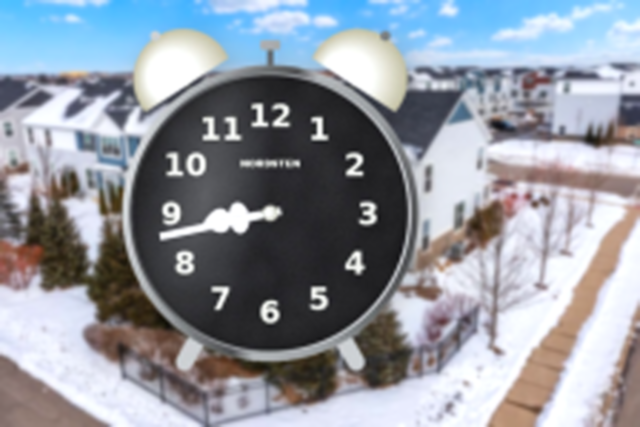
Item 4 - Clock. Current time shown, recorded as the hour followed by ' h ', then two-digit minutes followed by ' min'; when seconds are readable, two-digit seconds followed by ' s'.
8 h 43 min
